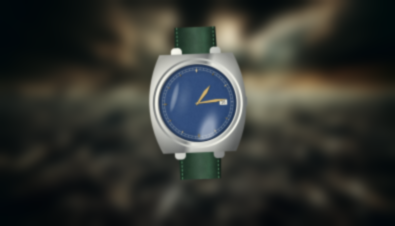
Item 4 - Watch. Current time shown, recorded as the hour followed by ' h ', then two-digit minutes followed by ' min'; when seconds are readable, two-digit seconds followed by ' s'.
1 h 14 min
